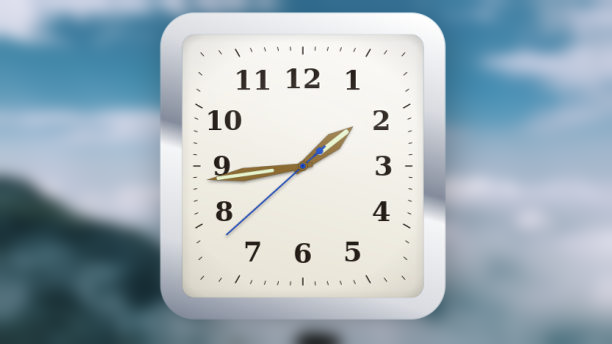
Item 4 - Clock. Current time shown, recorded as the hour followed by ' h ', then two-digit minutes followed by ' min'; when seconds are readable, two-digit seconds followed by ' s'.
1 h 43 min 38 s
